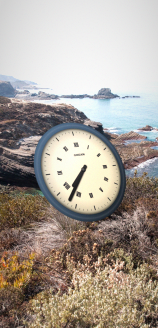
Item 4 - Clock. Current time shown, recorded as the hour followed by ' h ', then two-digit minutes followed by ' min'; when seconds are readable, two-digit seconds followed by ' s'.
7 h 37 min
